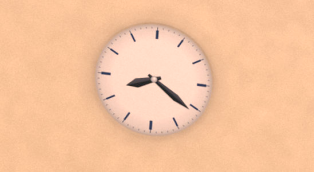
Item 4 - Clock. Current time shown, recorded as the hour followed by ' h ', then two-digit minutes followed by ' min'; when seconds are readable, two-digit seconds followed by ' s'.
8 h 21 min
